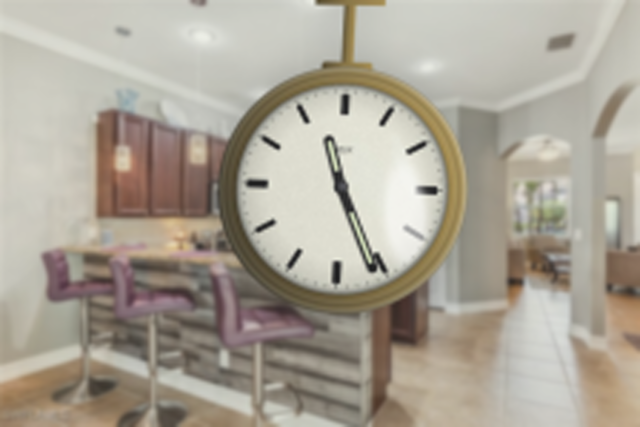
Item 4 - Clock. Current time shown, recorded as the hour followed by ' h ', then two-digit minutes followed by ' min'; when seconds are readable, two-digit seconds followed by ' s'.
11 h 26 min
